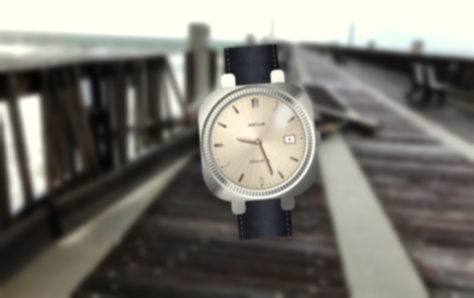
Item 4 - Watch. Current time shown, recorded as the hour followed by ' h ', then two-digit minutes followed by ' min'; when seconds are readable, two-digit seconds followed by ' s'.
9 h 27 min
